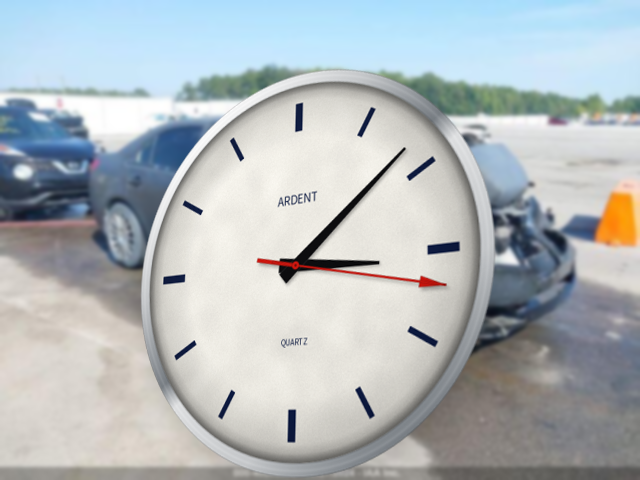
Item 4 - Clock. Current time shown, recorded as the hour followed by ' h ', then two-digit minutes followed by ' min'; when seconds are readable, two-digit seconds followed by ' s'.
3 h 08 min 17 s
